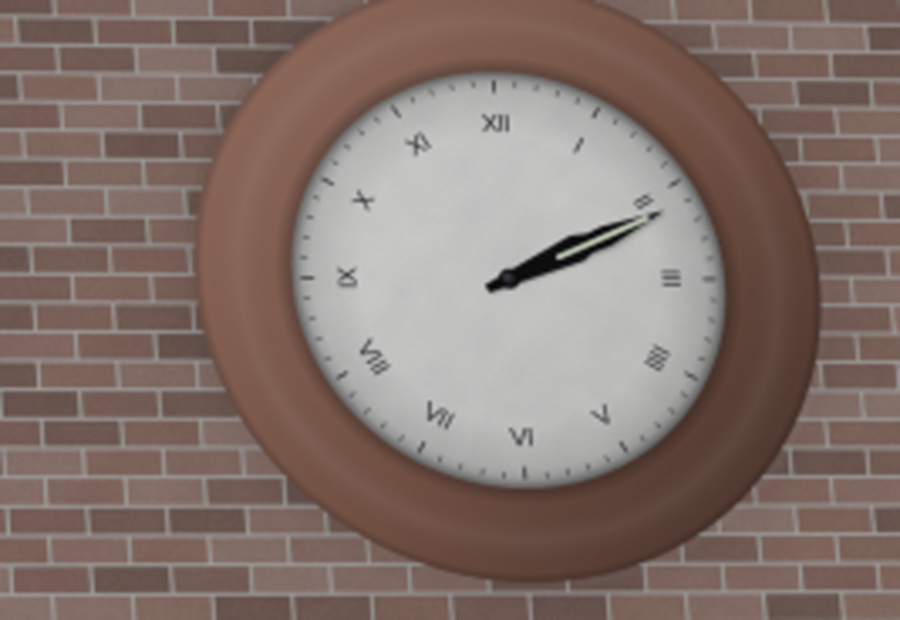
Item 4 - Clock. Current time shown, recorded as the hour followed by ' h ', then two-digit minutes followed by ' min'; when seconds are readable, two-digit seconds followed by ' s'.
2 h 11 min
